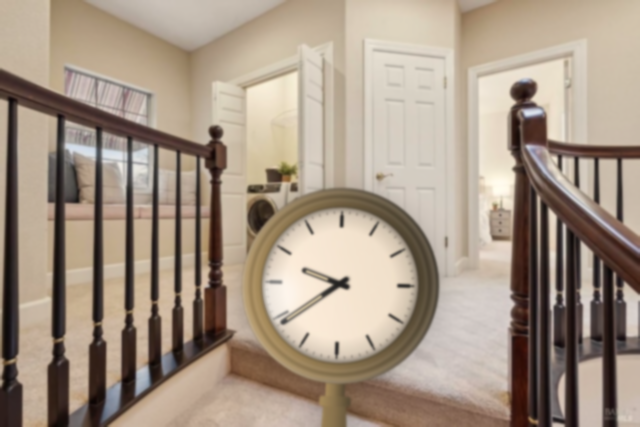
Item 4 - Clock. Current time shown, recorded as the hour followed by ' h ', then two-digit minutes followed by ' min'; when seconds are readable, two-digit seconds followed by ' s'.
9 h 39 min
